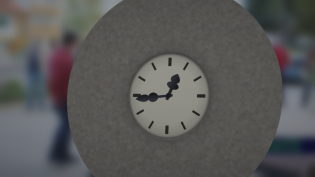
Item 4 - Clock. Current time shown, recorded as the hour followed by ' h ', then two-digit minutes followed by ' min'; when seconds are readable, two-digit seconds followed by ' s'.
12 h 44 min
